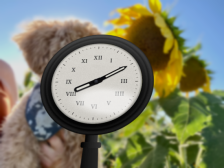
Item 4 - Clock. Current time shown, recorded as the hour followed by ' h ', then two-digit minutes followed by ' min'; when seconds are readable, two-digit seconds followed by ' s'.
8 h 10 min
